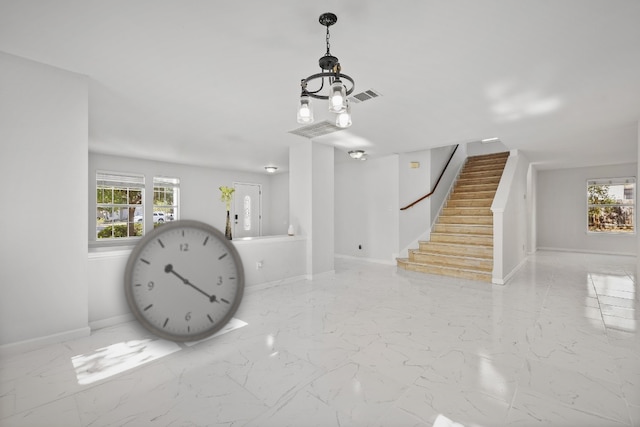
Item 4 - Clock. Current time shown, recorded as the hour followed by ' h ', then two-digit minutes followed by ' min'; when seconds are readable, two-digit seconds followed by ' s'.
10 h 21 min
